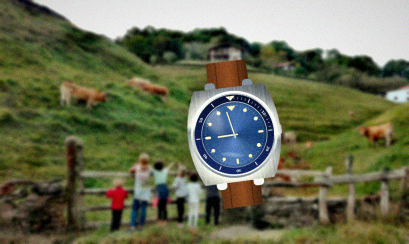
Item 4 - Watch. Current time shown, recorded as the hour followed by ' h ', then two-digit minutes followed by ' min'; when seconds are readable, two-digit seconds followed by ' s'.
8 h 58 min
